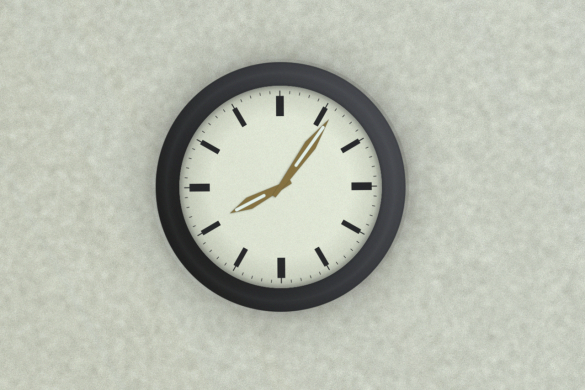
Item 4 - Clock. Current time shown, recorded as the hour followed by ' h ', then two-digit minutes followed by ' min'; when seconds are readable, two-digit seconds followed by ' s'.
8 h 06 min
